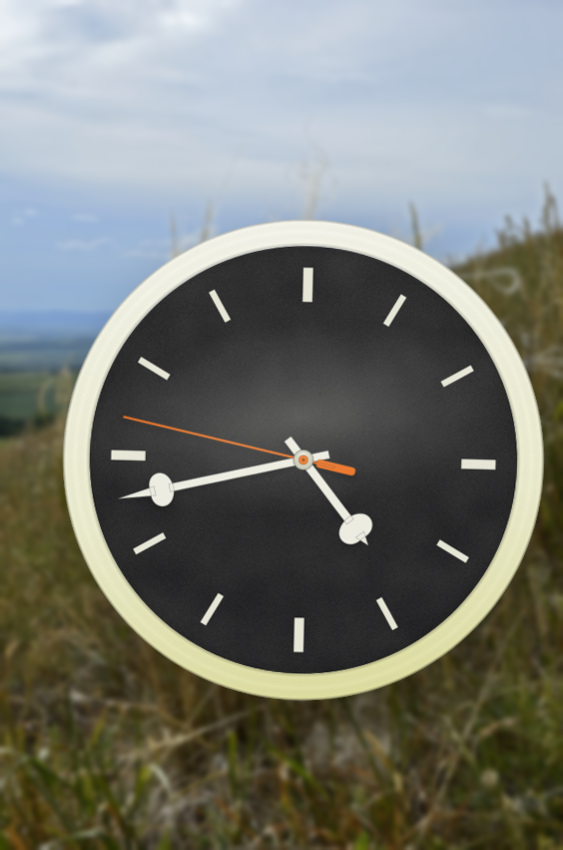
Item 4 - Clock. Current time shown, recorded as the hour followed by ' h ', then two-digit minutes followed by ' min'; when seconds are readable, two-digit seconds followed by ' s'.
4 h 42 min 47 s
